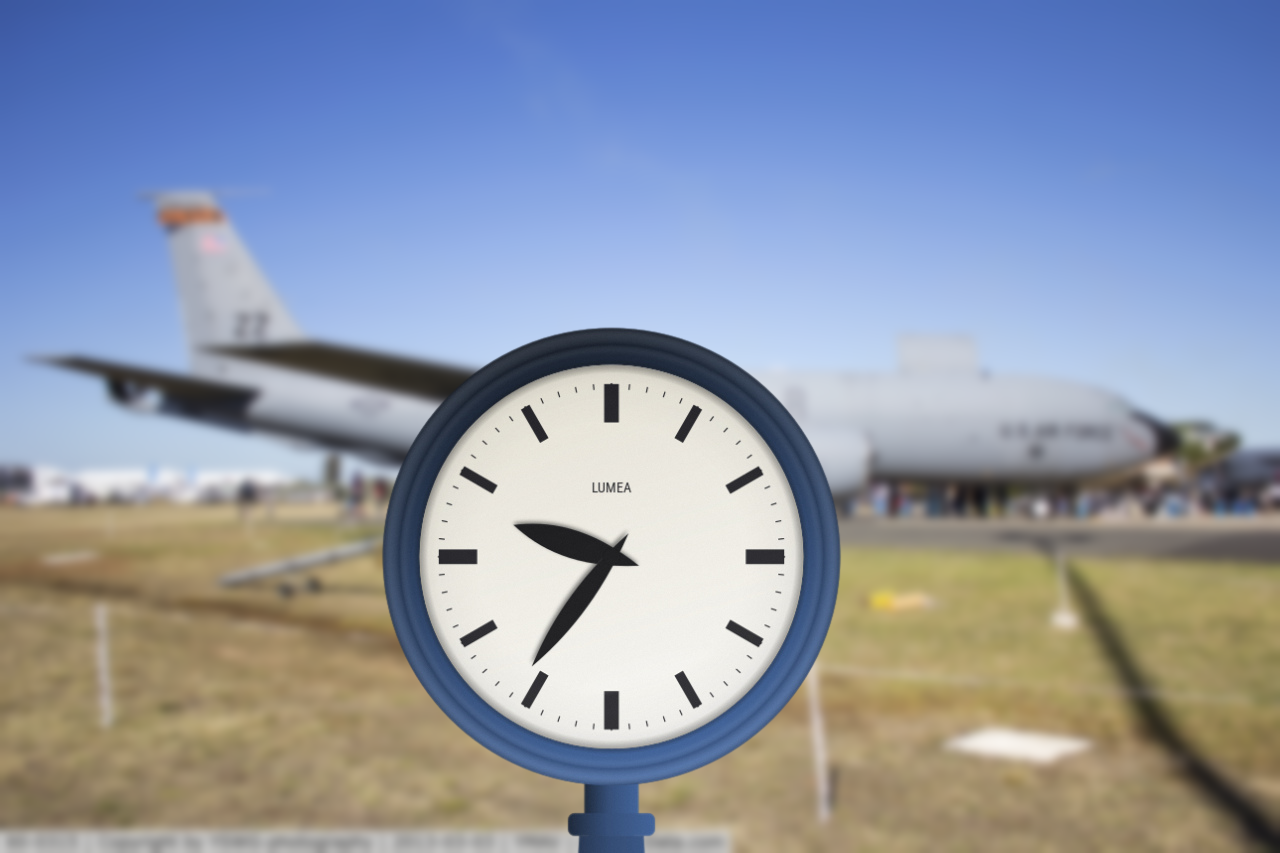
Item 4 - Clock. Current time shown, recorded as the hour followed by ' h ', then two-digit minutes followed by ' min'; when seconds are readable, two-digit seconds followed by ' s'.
9 h 36 min
